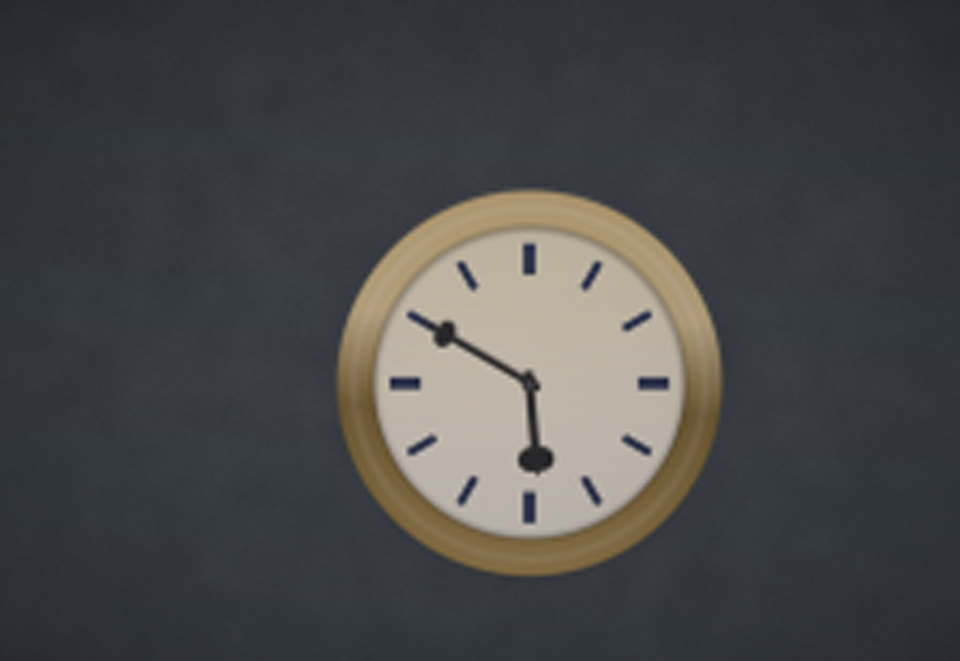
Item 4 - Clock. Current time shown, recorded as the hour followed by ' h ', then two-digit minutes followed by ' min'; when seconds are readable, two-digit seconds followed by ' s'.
5 h 50 min
